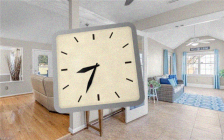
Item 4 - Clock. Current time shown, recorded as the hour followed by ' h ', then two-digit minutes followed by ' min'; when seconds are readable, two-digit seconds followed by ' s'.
8 h 34 min
